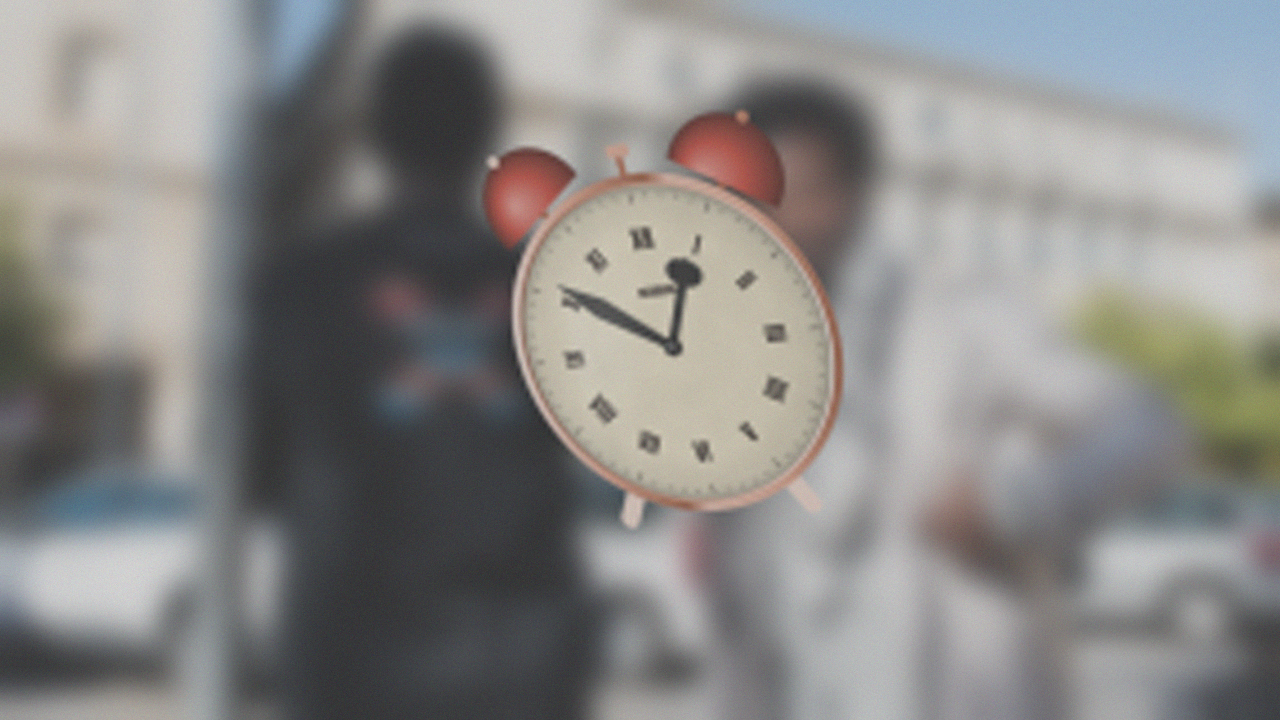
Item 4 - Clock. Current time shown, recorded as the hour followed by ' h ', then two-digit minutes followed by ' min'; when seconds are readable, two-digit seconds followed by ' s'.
12 h 51 min
